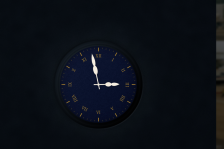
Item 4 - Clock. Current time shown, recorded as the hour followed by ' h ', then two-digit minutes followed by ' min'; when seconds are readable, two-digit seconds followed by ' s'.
2 h 58 min
